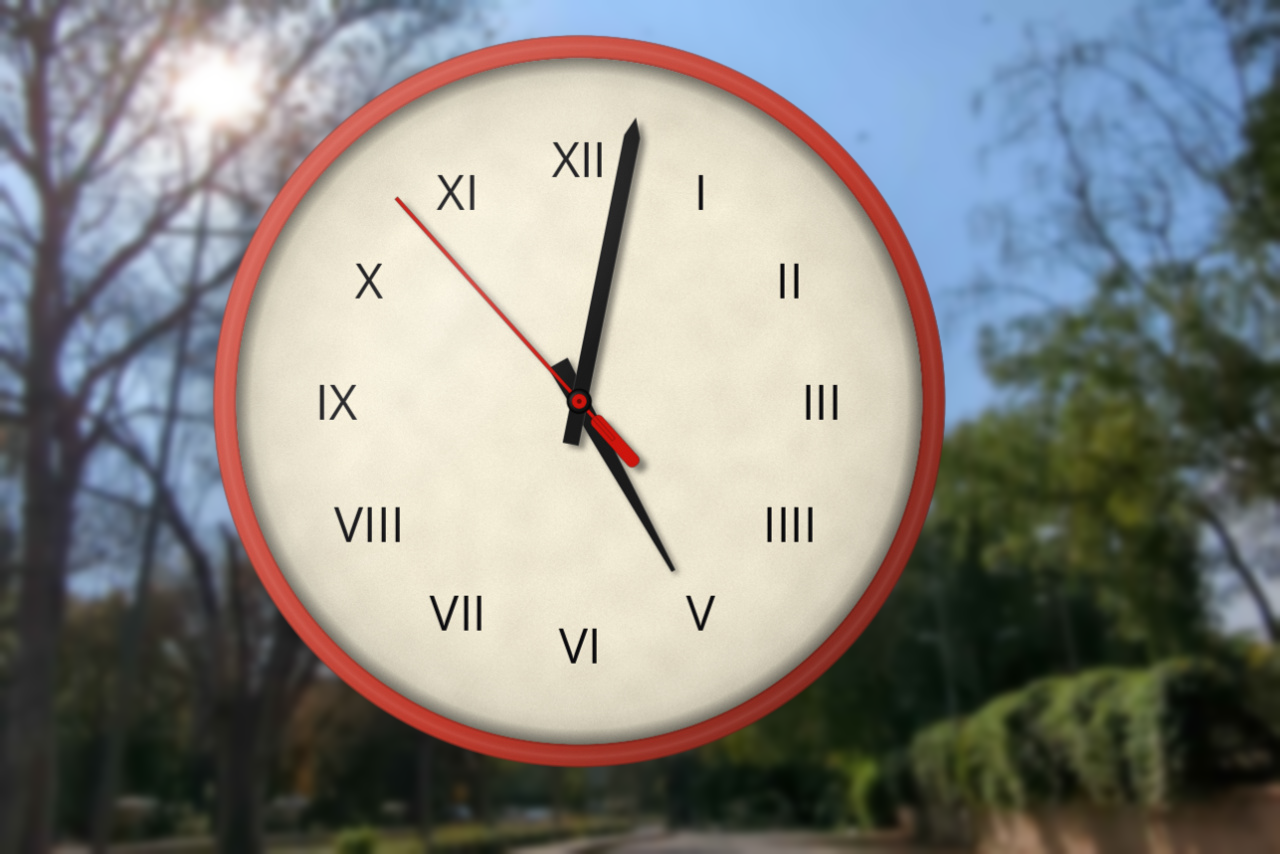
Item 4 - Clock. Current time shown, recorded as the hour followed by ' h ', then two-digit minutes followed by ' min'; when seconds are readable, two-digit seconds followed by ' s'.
5 h 01 min 53 s
